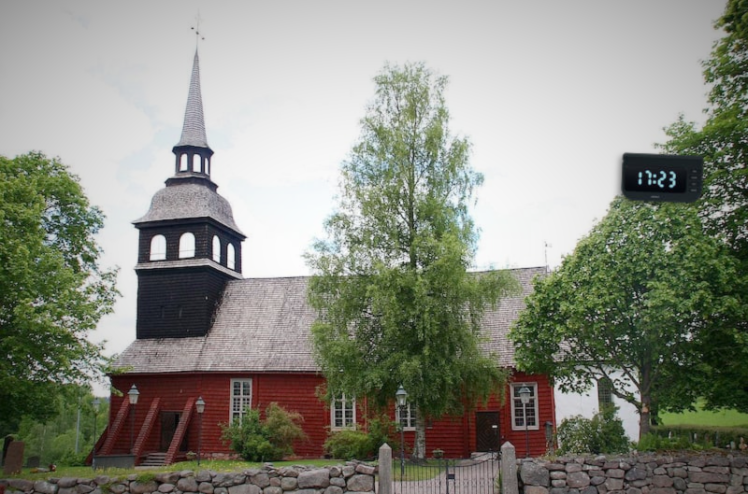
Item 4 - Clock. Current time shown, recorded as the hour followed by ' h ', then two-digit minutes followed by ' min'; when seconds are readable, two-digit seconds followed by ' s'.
17 h 23 min
